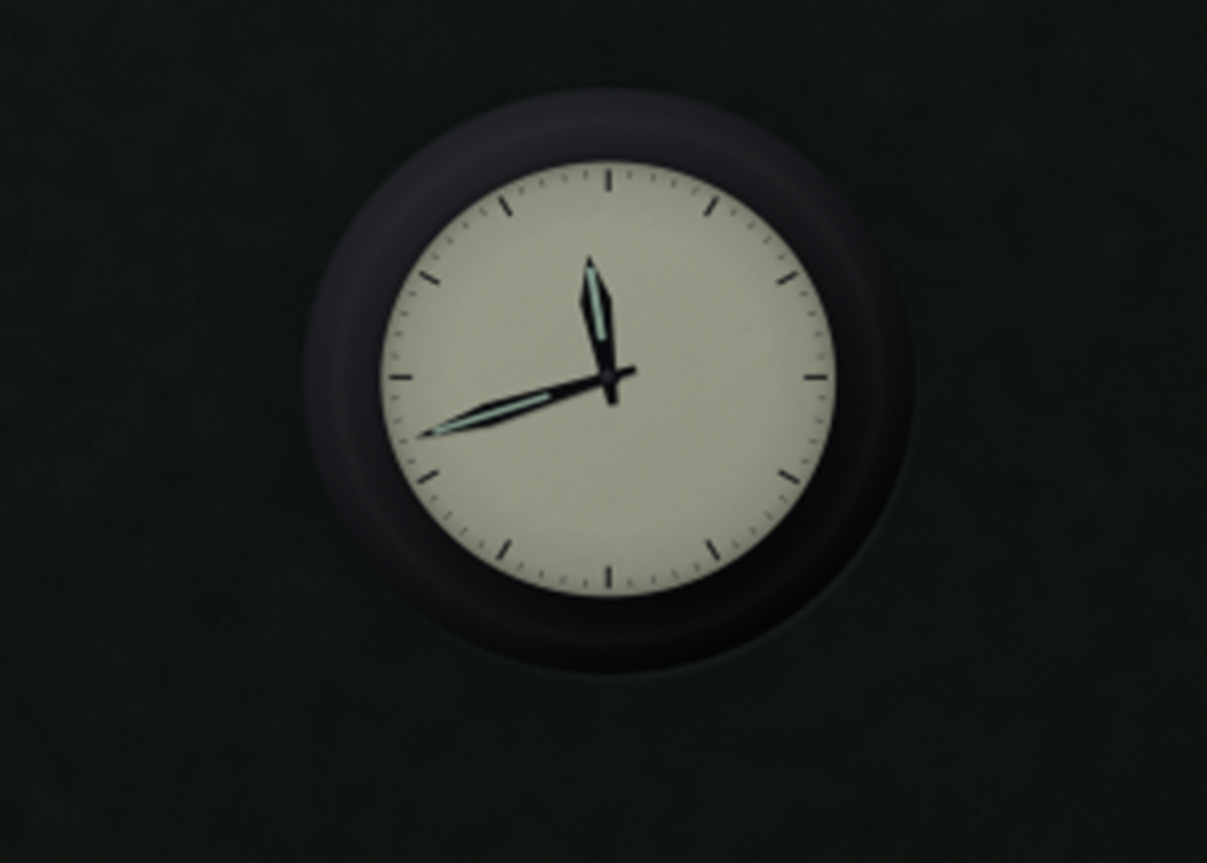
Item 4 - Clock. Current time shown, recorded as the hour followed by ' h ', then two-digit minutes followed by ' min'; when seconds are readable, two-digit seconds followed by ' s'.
11 h 42 min
